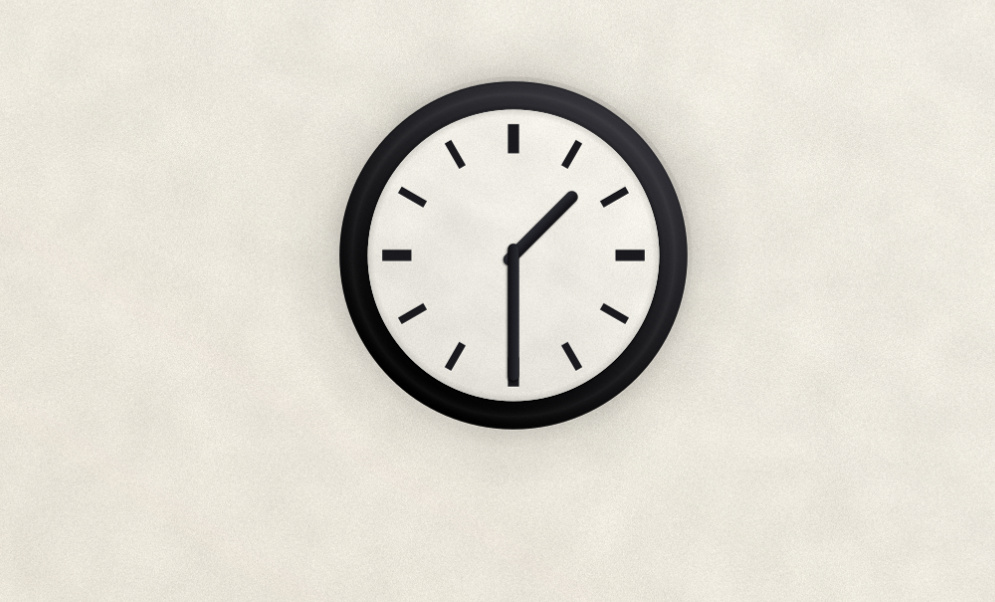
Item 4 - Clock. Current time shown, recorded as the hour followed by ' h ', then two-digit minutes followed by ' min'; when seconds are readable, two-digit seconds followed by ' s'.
1 h 30 min
